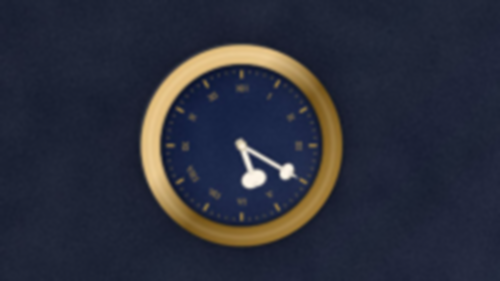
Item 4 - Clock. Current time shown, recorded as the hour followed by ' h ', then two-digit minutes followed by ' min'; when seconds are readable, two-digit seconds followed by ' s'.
5 h 20 min
